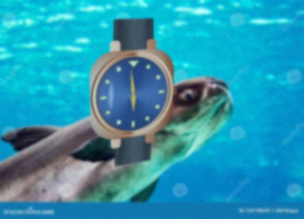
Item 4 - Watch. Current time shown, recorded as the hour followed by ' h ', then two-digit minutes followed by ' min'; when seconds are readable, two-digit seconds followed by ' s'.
5 h 59 min
